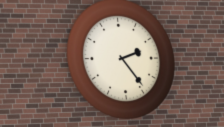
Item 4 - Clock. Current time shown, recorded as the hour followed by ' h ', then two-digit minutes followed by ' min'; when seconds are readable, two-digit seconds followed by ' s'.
2 h 24 min
